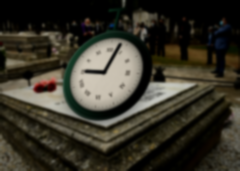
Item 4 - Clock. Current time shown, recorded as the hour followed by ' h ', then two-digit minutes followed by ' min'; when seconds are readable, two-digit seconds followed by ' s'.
9 h 03 min
